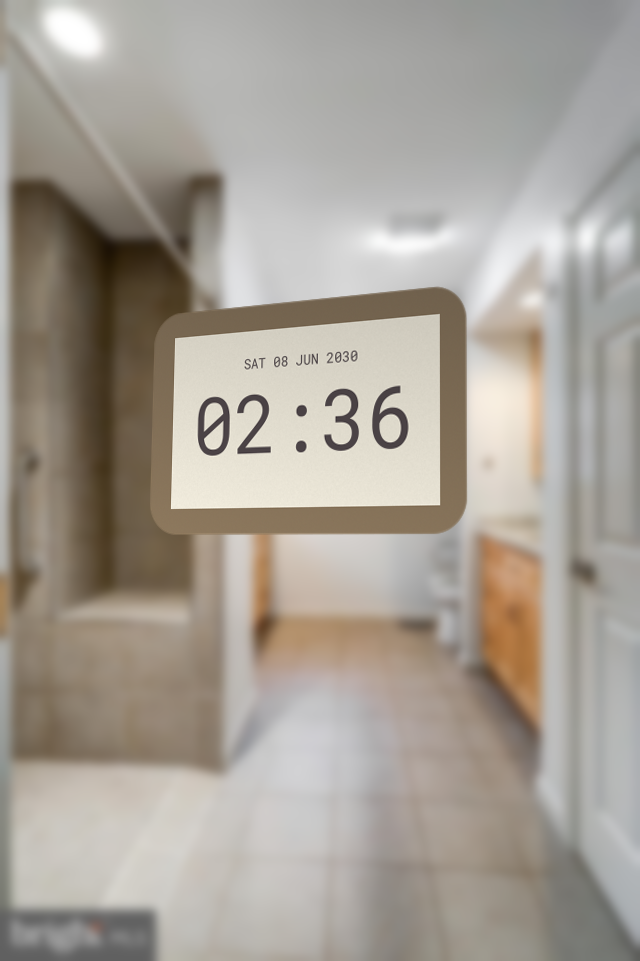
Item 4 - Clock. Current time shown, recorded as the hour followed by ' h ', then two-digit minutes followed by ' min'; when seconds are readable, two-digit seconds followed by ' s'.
2 h 36 min
